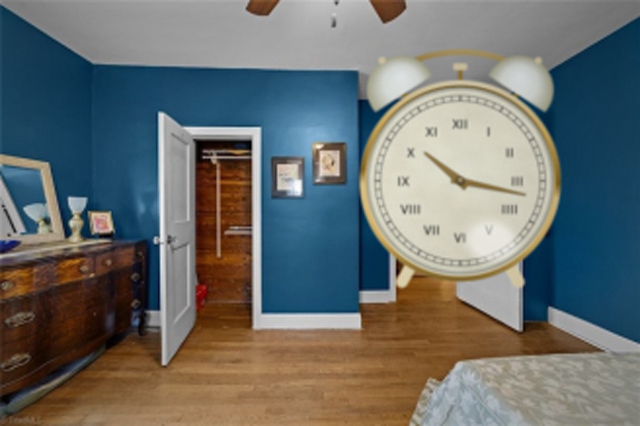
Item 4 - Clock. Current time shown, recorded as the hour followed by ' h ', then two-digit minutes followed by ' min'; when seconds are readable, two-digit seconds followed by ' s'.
10 h 17 min
